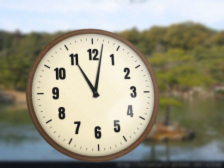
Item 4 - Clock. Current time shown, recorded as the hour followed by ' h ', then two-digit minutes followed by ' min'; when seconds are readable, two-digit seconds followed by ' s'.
11 h 02 min
